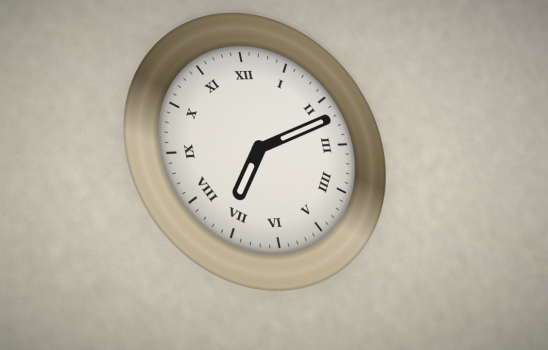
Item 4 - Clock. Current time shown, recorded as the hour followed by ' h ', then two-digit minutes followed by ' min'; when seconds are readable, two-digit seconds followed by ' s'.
7 h 12 min
